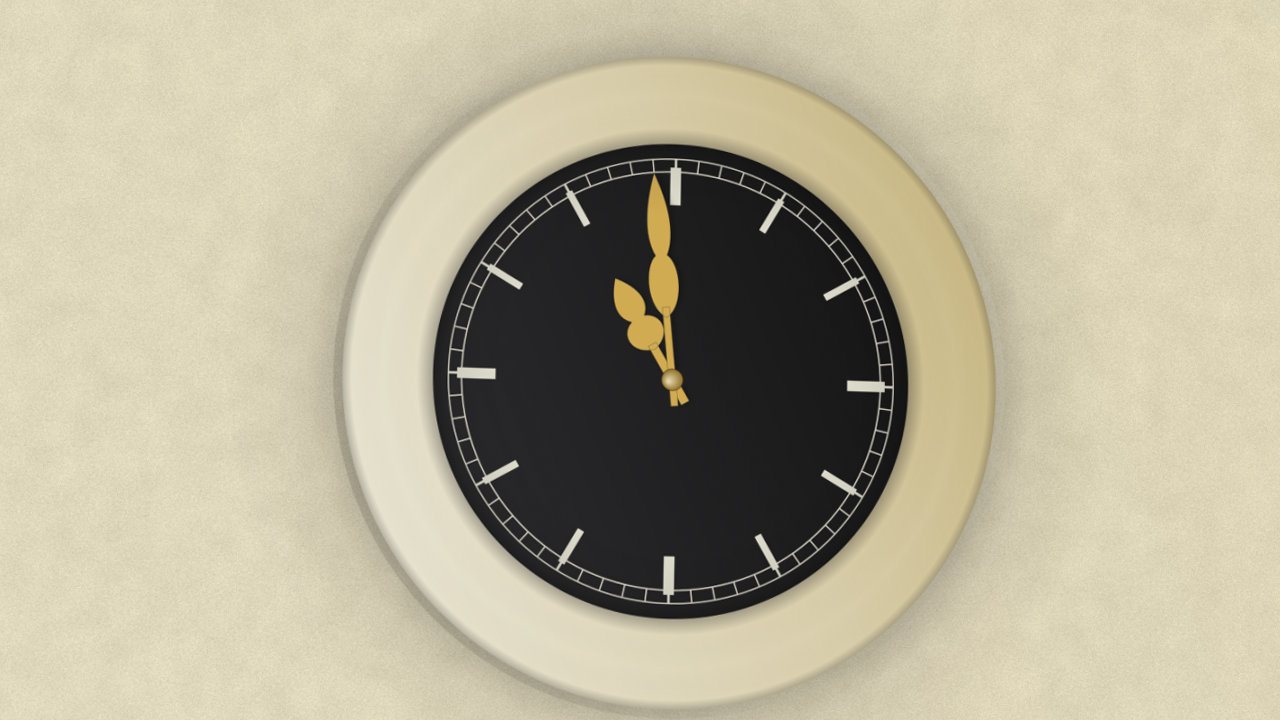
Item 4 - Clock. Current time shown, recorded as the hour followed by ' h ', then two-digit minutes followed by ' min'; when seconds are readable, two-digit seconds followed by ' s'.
10 h 59 min
